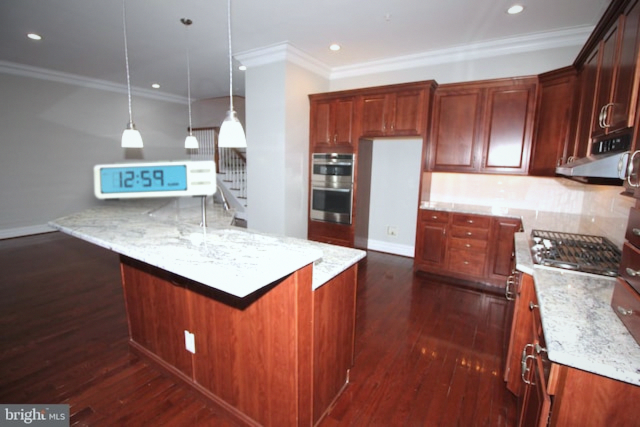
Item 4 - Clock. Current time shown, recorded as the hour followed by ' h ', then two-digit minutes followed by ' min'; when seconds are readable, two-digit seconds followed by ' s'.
12 h 59 min
